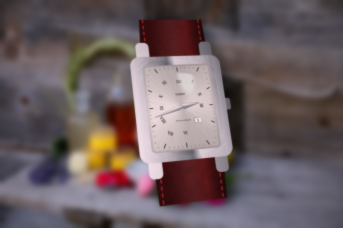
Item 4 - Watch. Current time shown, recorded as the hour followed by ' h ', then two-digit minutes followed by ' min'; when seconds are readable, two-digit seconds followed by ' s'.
2 h 42 min
